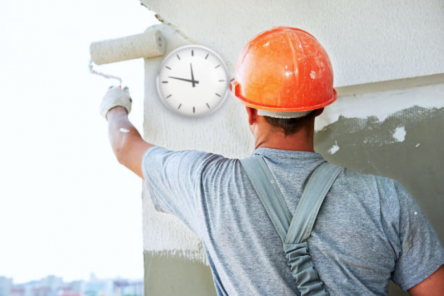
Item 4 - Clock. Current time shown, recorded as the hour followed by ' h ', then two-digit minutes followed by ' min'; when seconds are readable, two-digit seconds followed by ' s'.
11 h 47 min
